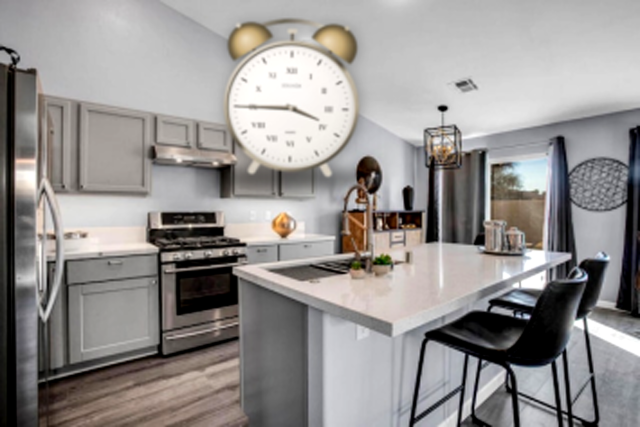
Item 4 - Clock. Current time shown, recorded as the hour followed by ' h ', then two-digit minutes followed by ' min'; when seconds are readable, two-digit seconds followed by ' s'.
3 h 45 min
